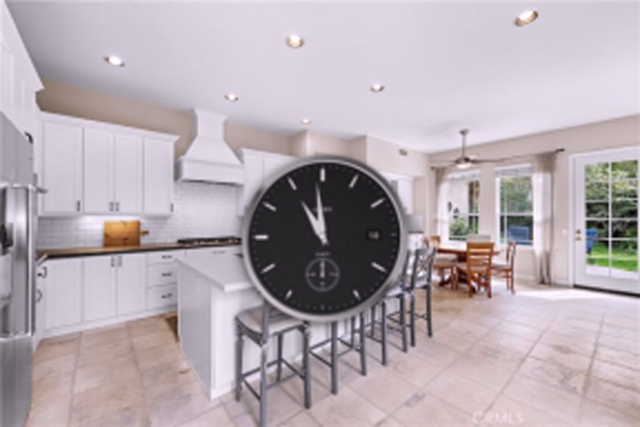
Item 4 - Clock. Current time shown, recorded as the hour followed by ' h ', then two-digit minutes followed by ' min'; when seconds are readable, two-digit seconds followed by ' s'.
10 h 59 min
